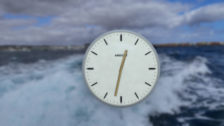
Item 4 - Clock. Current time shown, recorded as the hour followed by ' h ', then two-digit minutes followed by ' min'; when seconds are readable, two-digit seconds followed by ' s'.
12 h 32 min
